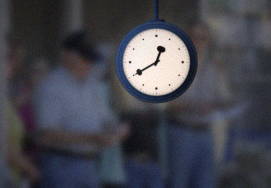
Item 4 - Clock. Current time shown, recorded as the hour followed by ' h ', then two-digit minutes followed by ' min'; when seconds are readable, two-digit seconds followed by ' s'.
12 h 40 min
